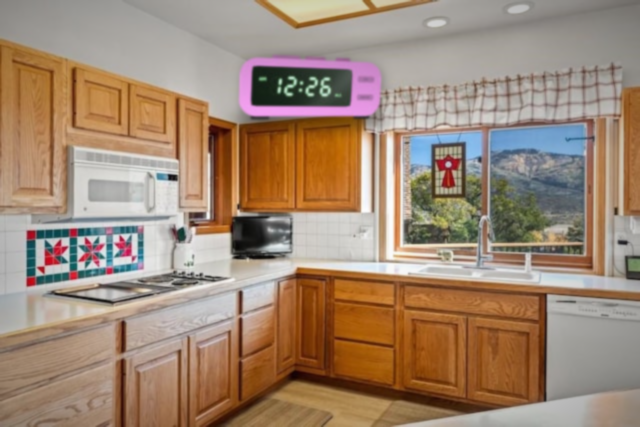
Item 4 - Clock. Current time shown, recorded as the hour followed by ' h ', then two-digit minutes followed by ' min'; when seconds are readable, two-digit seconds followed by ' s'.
12 h 26 min
